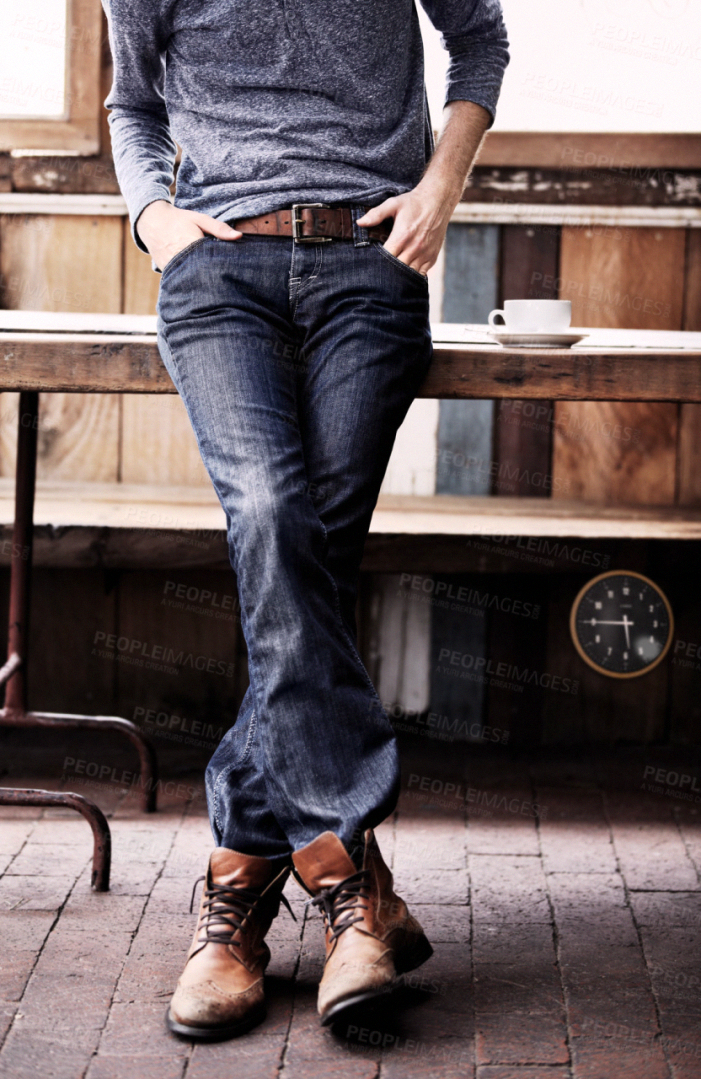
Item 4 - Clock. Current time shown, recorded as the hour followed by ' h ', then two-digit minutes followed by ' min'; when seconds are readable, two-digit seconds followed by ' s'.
5 h 45 min
